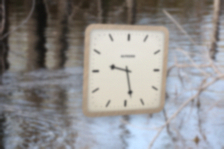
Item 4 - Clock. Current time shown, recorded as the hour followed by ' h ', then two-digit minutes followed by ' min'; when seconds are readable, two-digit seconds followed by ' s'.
9 h 28 min
